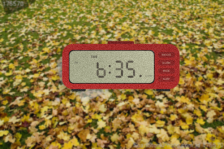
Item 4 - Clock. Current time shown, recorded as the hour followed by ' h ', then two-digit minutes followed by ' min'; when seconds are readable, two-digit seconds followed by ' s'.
6 h 35 min
